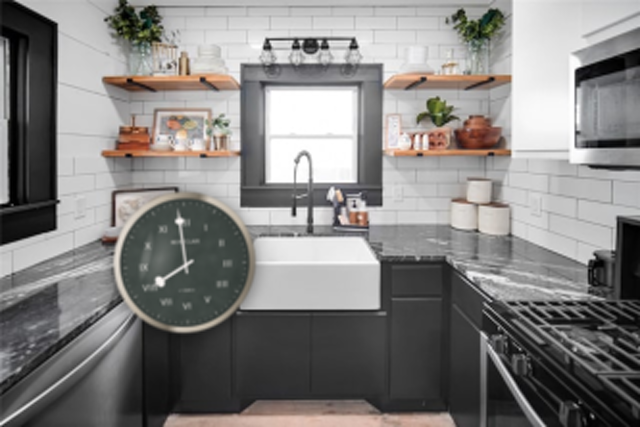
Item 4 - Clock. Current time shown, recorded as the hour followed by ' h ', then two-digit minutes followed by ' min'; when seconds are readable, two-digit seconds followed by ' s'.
7 h 59 min
